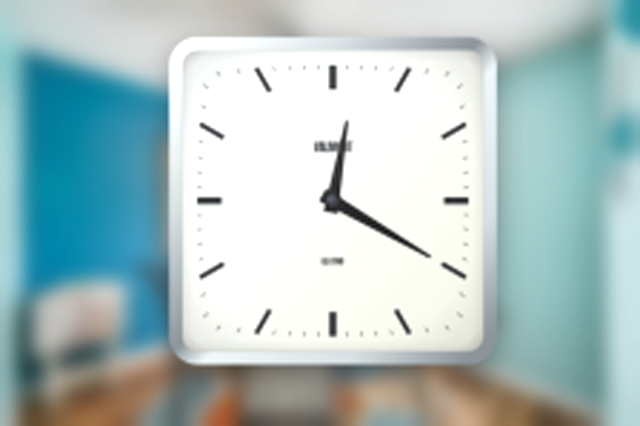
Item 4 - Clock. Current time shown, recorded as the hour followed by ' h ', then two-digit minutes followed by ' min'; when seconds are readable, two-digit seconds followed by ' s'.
12 h 20 min
